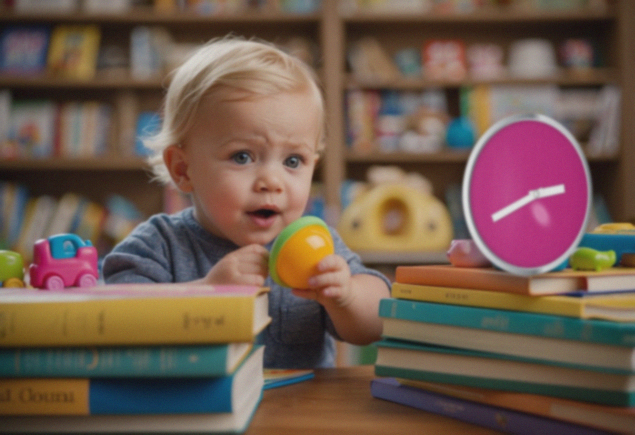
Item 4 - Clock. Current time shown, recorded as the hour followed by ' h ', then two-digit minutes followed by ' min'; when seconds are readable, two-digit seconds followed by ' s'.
2 h 41 min
